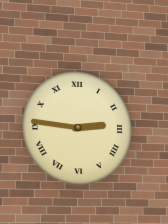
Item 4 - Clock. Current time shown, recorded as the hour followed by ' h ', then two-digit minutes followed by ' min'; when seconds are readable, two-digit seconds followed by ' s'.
2 h 46 min
